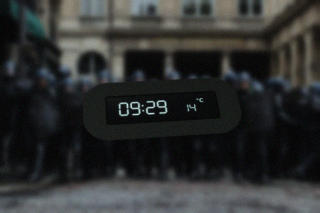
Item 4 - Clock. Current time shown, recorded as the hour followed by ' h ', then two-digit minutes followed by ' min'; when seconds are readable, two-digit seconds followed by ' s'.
9 h 29 min
